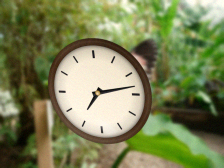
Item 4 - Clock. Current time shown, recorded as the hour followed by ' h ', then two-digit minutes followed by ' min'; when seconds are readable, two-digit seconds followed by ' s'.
7 h 13 min
